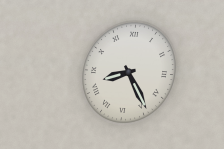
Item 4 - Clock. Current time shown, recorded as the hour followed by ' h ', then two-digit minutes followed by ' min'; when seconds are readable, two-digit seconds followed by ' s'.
8 h 24 min
